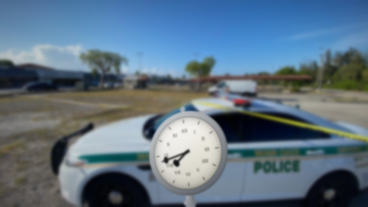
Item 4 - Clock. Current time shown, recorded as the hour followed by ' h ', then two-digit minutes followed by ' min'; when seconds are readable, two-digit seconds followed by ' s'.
7 h 43 min
